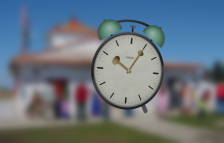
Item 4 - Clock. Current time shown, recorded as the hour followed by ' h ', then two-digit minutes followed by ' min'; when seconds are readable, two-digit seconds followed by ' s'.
10 h 05 min
